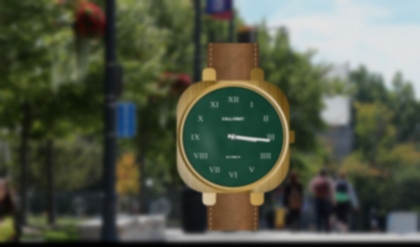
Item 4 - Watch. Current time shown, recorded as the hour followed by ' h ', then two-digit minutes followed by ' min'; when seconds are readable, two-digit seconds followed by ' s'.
3 h 16 min
